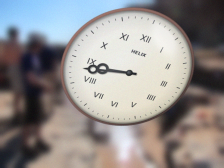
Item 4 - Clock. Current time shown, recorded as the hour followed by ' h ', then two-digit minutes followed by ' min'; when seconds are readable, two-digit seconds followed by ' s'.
8 h 43 min
